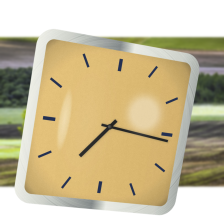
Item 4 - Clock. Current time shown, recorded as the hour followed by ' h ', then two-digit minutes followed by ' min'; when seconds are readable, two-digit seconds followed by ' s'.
7 h 16 min
